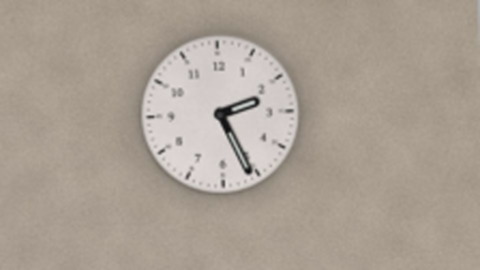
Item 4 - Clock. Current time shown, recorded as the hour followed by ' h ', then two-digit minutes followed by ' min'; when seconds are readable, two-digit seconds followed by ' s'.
2 h 26 min
